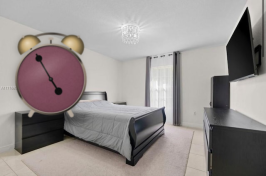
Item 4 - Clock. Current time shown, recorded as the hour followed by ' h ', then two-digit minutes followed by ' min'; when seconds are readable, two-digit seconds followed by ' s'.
4 h 55 min
